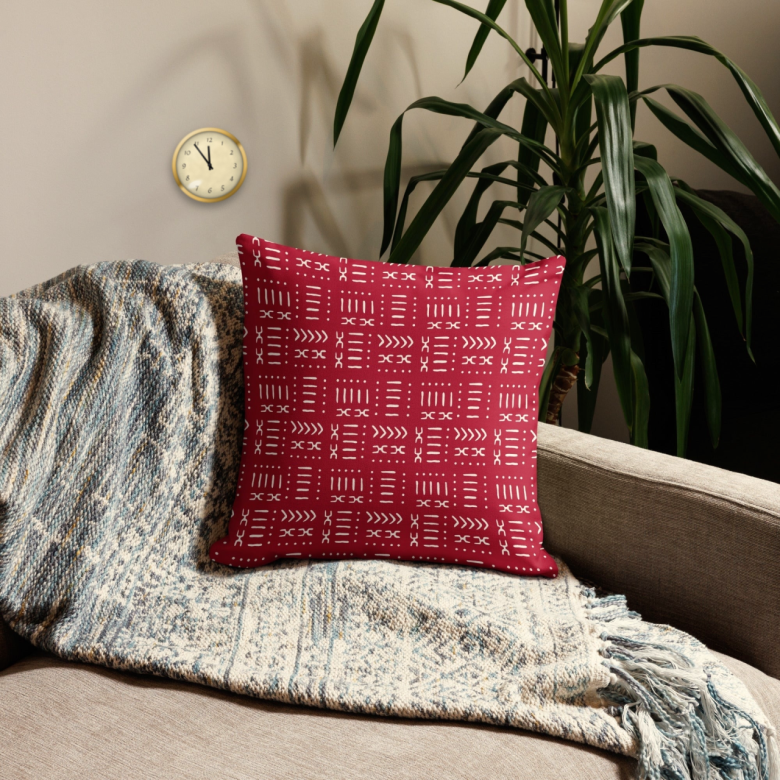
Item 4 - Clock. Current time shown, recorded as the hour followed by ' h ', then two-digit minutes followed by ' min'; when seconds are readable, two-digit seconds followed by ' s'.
11 h 54 min
